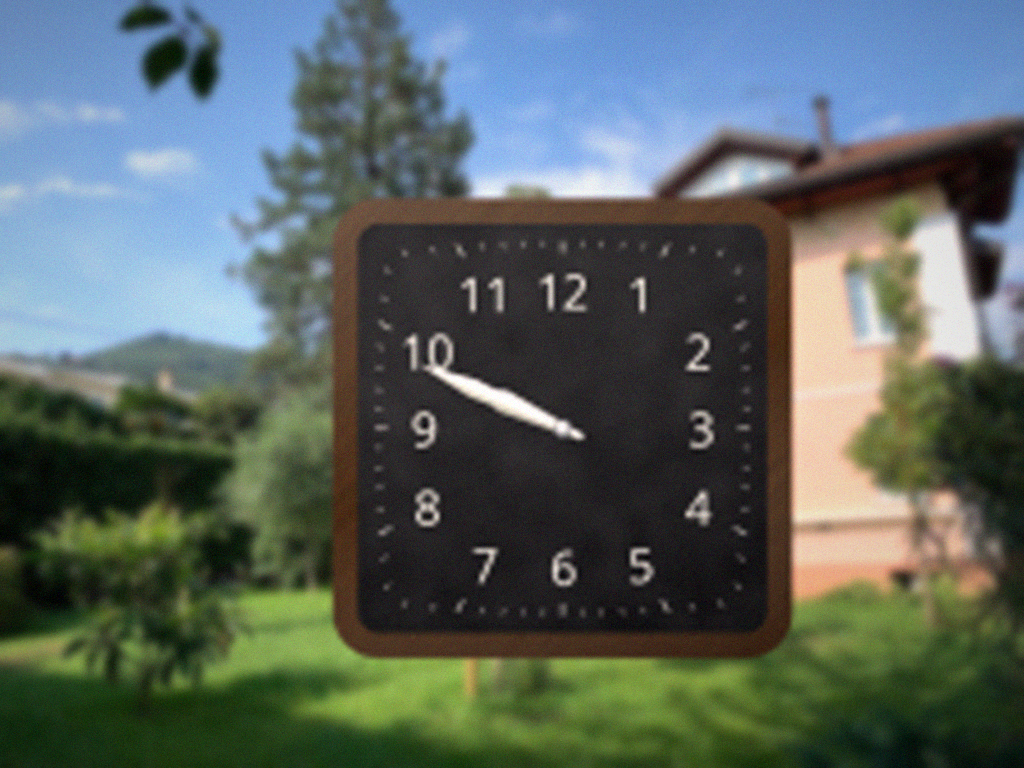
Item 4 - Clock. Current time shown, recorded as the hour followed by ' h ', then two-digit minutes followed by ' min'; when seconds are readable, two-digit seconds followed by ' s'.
9 h 49 min
